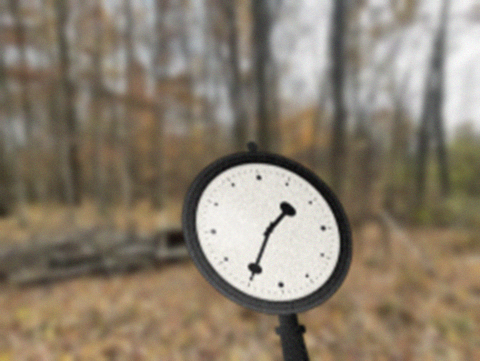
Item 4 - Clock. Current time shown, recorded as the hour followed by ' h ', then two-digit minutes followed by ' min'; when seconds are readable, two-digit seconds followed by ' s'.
1 h 35 min
